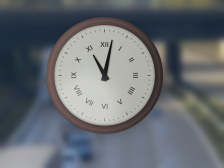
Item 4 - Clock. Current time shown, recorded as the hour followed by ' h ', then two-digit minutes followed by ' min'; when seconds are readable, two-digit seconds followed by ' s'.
11 h 02 min
